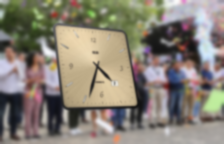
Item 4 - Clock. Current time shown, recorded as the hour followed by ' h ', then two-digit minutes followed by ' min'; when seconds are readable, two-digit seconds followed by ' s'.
4 h 34 min
